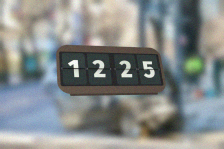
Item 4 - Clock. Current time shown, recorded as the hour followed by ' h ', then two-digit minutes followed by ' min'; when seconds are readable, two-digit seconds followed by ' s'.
12 h 25 min
